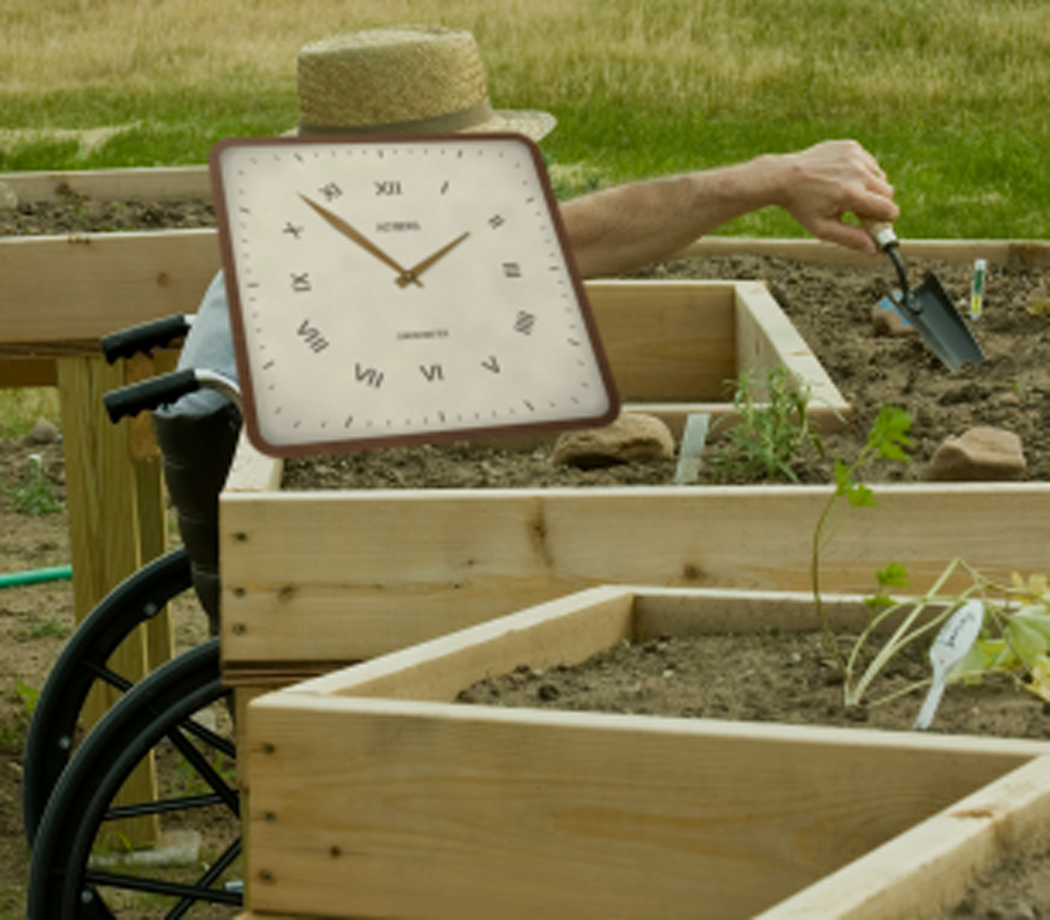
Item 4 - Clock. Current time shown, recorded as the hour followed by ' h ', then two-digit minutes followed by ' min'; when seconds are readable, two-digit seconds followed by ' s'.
1 h 53 min
